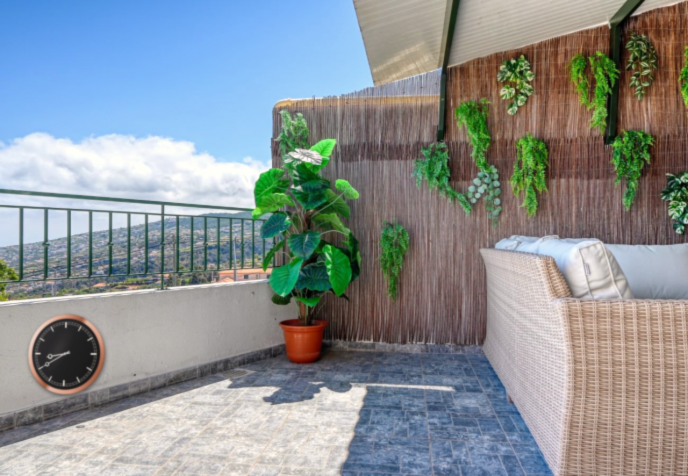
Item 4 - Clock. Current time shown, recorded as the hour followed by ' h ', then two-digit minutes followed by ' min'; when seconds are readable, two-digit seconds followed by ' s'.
8 h 40 min
